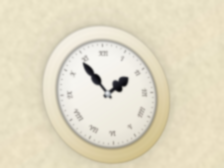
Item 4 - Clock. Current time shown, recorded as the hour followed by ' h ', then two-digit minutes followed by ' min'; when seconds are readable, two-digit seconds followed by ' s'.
1 h 54 min
